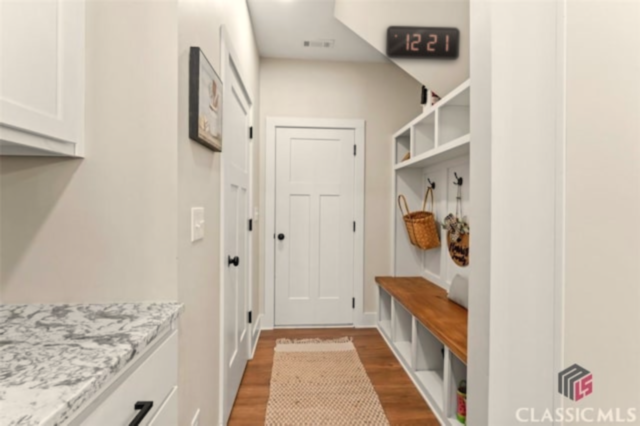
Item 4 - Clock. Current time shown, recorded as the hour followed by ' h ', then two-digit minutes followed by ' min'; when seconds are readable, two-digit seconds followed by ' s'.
12 h 21 min
